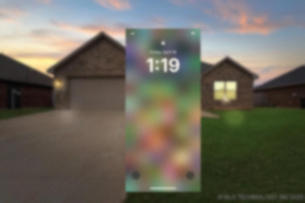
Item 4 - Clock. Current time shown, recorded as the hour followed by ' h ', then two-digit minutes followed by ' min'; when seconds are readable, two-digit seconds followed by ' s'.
1 h 19 min
